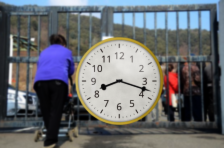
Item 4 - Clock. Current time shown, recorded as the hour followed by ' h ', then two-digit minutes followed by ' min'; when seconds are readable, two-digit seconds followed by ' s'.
8 h 18 min
